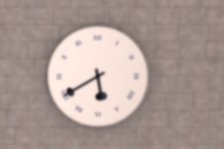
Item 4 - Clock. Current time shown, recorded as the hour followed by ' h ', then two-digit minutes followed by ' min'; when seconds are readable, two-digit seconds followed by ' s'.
5 h 40 min
